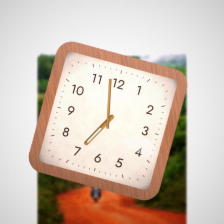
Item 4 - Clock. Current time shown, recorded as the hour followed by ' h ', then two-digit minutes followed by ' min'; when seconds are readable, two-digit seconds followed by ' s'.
6 h 58 min
